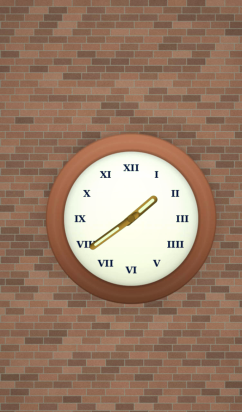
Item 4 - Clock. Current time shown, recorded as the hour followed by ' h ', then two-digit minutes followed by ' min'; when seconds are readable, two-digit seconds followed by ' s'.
1 h 39 min
